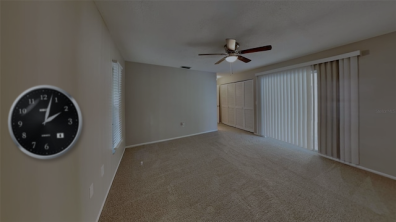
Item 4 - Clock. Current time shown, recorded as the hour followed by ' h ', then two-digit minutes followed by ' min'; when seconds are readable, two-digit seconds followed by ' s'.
2 h 03 min
